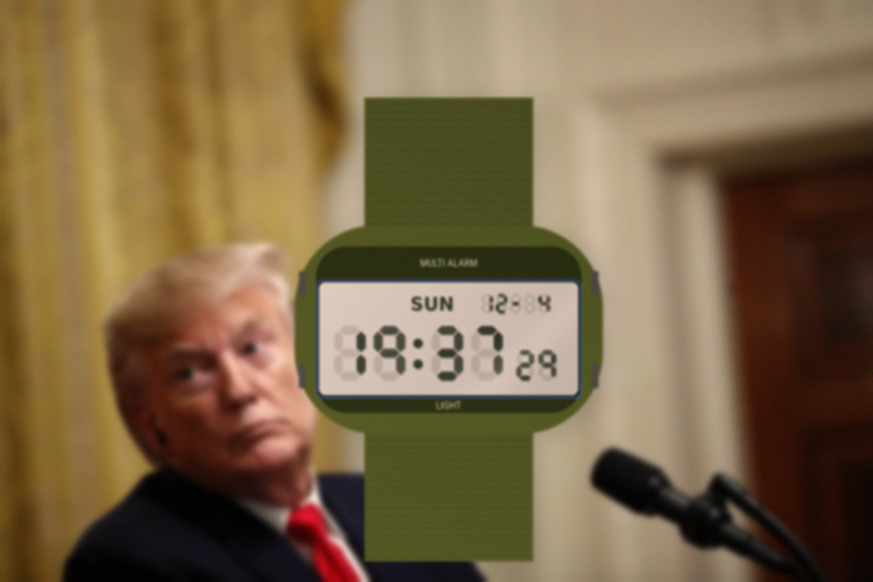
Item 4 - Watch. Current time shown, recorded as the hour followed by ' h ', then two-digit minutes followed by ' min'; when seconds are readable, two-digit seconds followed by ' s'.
19 h 37 min 29 s
